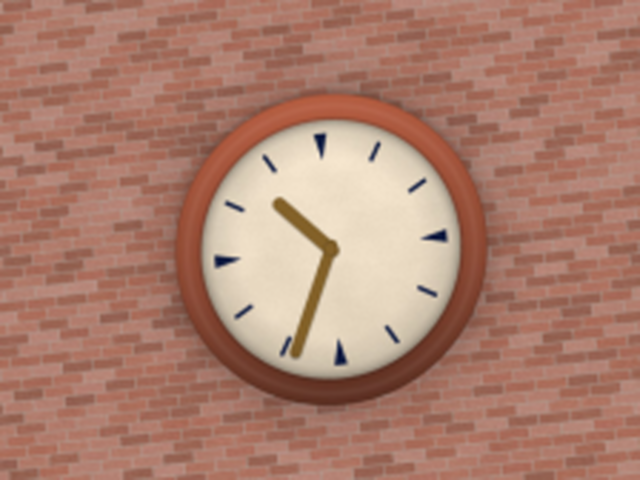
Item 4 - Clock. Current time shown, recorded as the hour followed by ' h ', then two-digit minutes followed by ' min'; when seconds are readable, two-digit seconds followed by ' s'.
10 h 34 min
